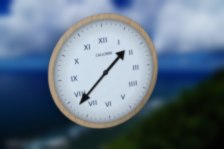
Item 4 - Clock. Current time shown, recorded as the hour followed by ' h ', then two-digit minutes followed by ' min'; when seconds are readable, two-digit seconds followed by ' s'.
1 h 38 min
